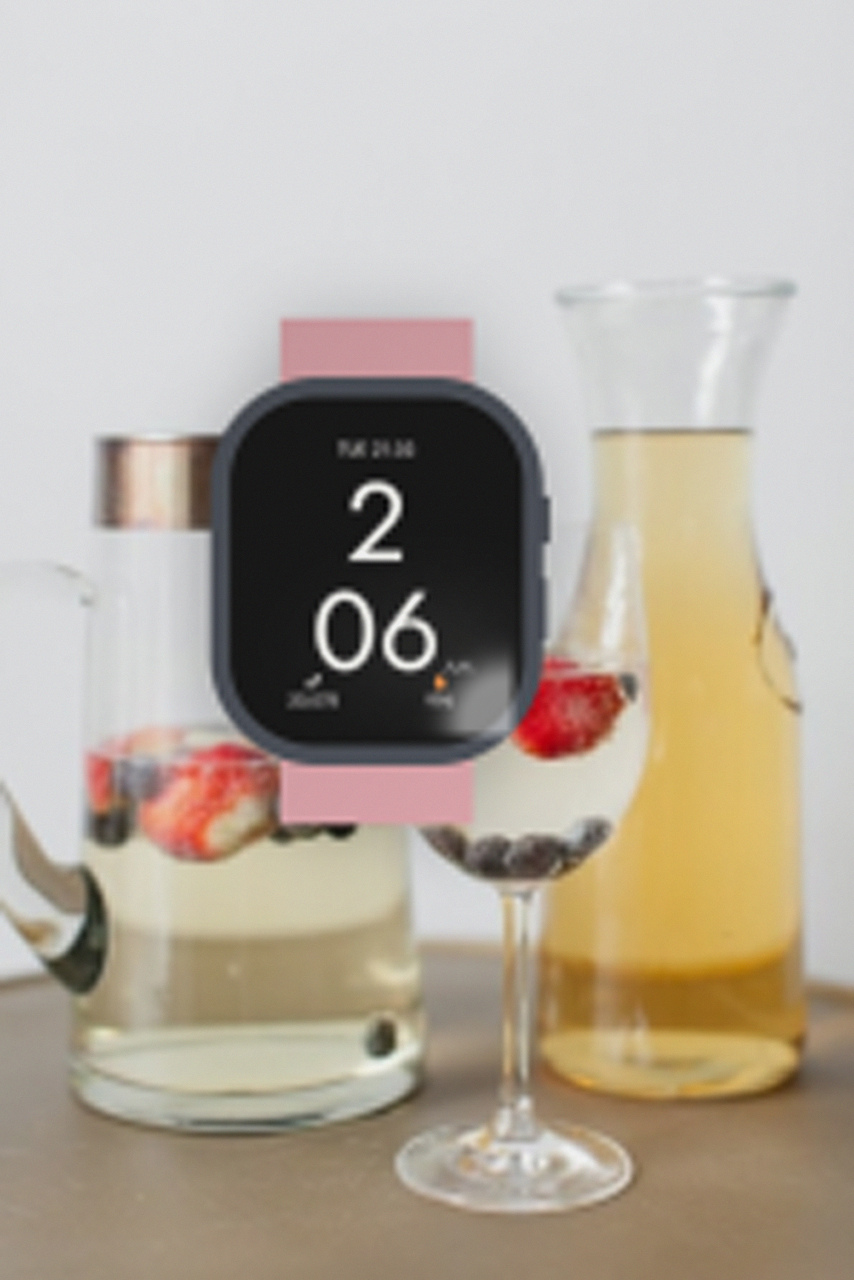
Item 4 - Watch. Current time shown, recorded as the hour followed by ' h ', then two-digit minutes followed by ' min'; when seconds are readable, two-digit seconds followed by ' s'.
2 h 06 min
